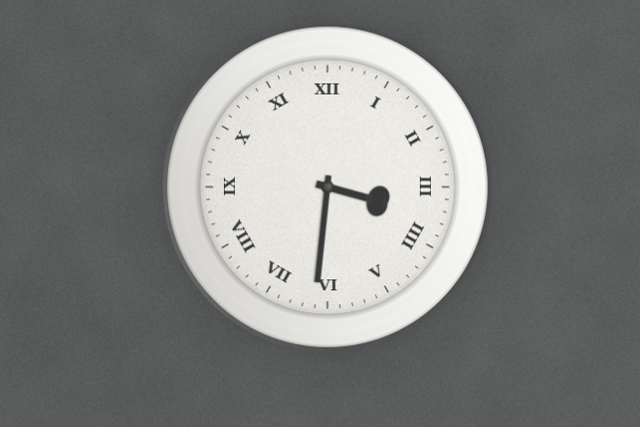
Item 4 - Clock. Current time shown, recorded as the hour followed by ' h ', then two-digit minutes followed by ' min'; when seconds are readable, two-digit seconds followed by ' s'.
3 h 31 min
